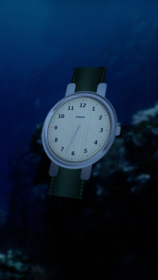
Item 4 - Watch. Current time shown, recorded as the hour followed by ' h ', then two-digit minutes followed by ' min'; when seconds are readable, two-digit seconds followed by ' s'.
6 h 33 min
